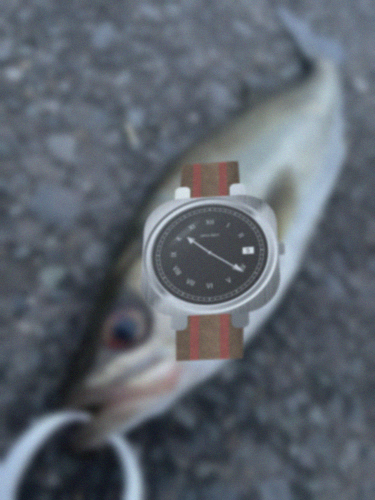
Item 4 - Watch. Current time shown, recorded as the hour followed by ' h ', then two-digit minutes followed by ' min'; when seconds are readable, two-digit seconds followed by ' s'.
10 h 21 min
